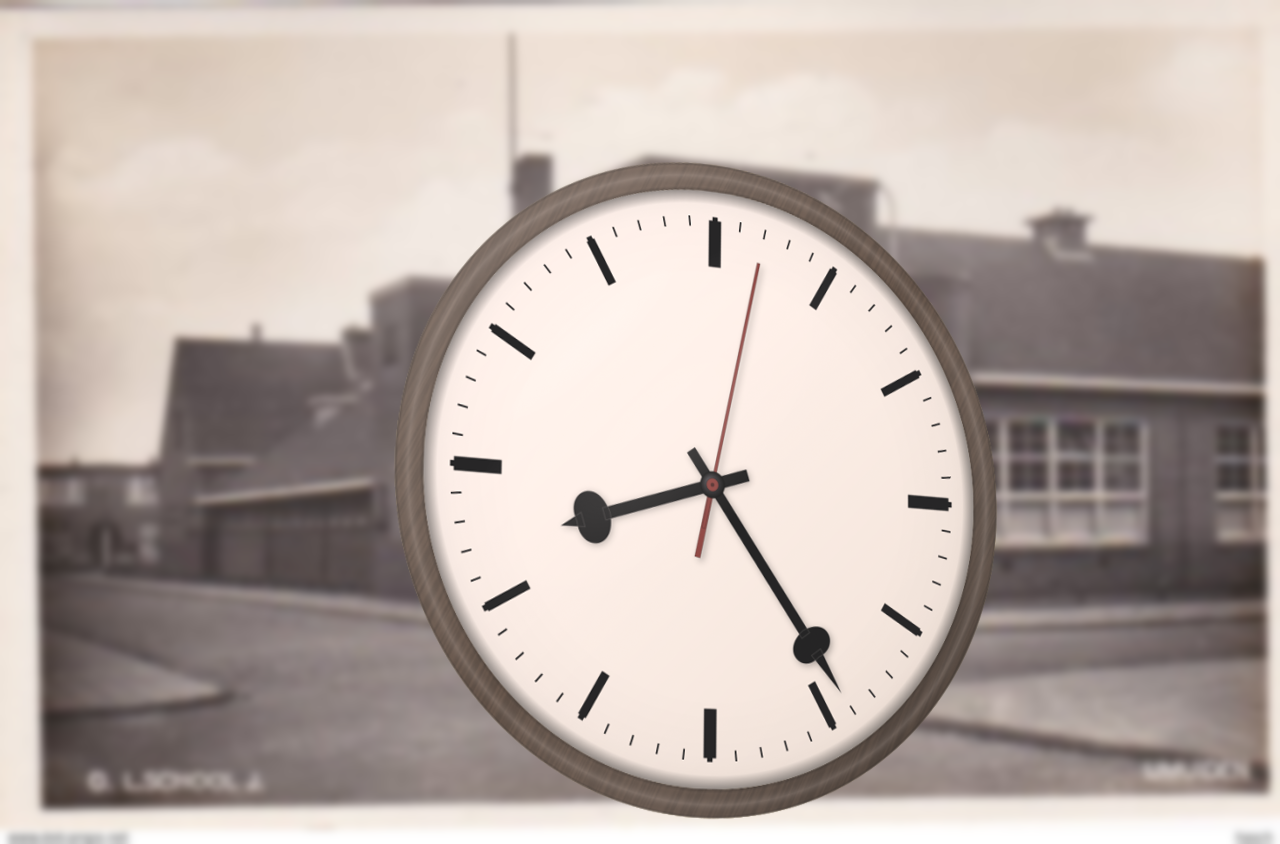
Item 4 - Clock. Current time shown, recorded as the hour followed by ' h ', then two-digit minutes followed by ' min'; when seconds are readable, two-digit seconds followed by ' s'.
8 h 24 min 02 s
